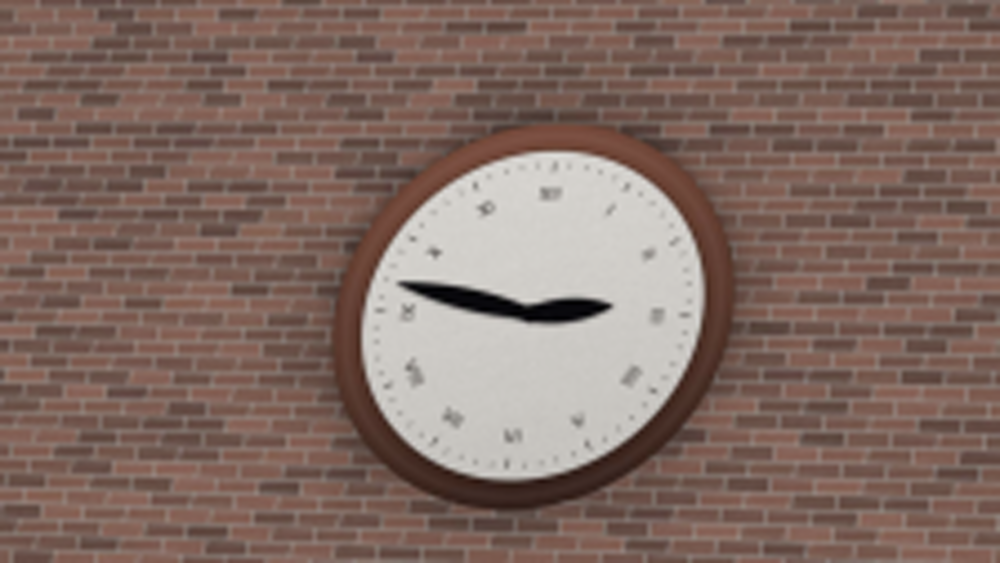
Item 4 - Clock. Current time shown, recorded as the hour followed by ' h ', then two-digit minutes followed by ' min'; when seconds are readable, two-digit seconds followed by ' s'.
2 h 47 min
